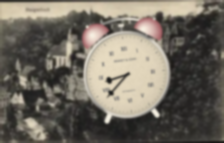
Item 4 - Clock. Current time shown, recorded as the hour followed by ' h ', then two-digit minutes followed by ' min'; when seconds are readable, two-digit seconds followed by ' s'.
8 h 38 min
